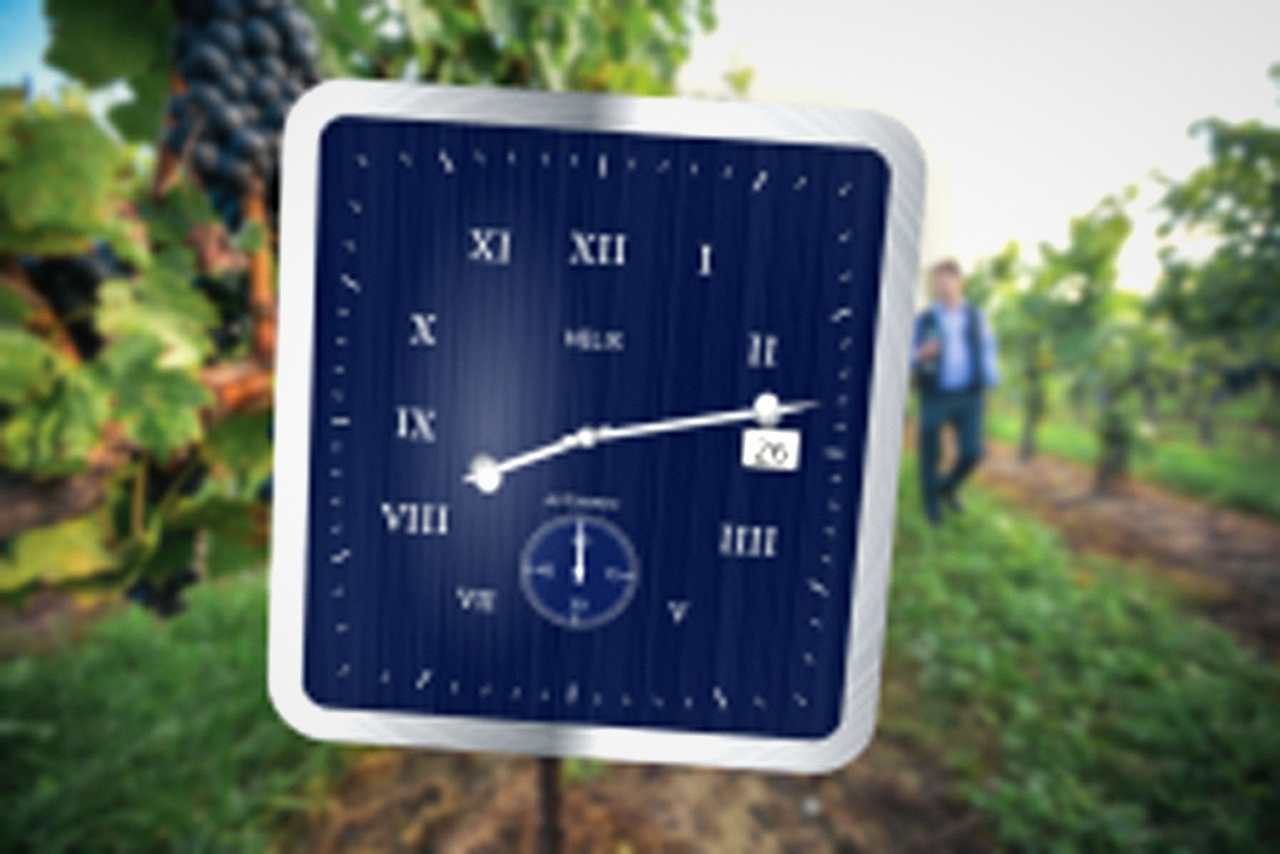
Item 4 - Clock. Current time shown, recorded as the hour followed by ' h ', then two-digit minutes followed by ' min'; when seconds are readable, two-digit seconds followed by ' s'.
8 h 13 min
